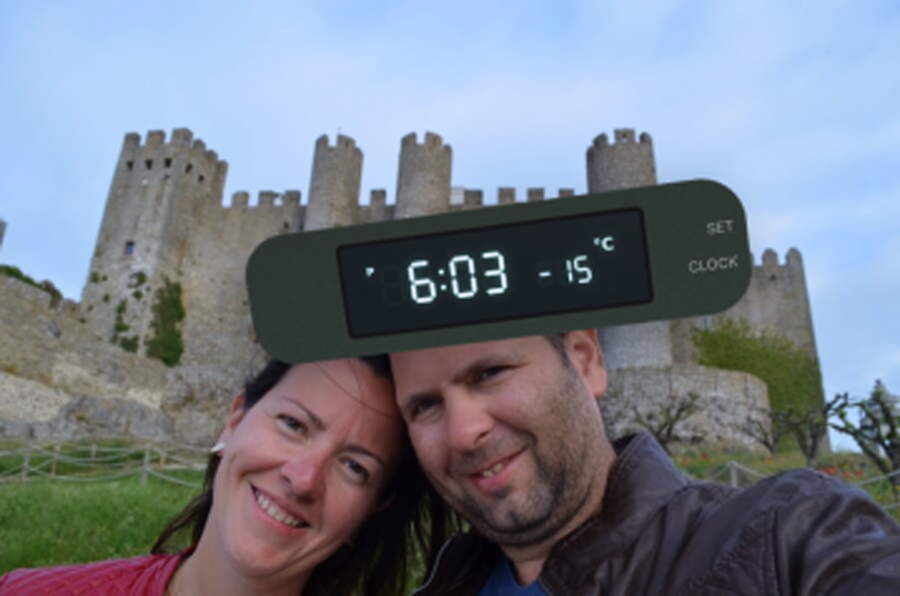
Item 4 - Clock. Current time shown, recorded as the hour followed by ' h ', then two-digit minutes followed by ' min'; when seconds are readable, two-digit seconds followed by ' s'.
6 h 03 min
